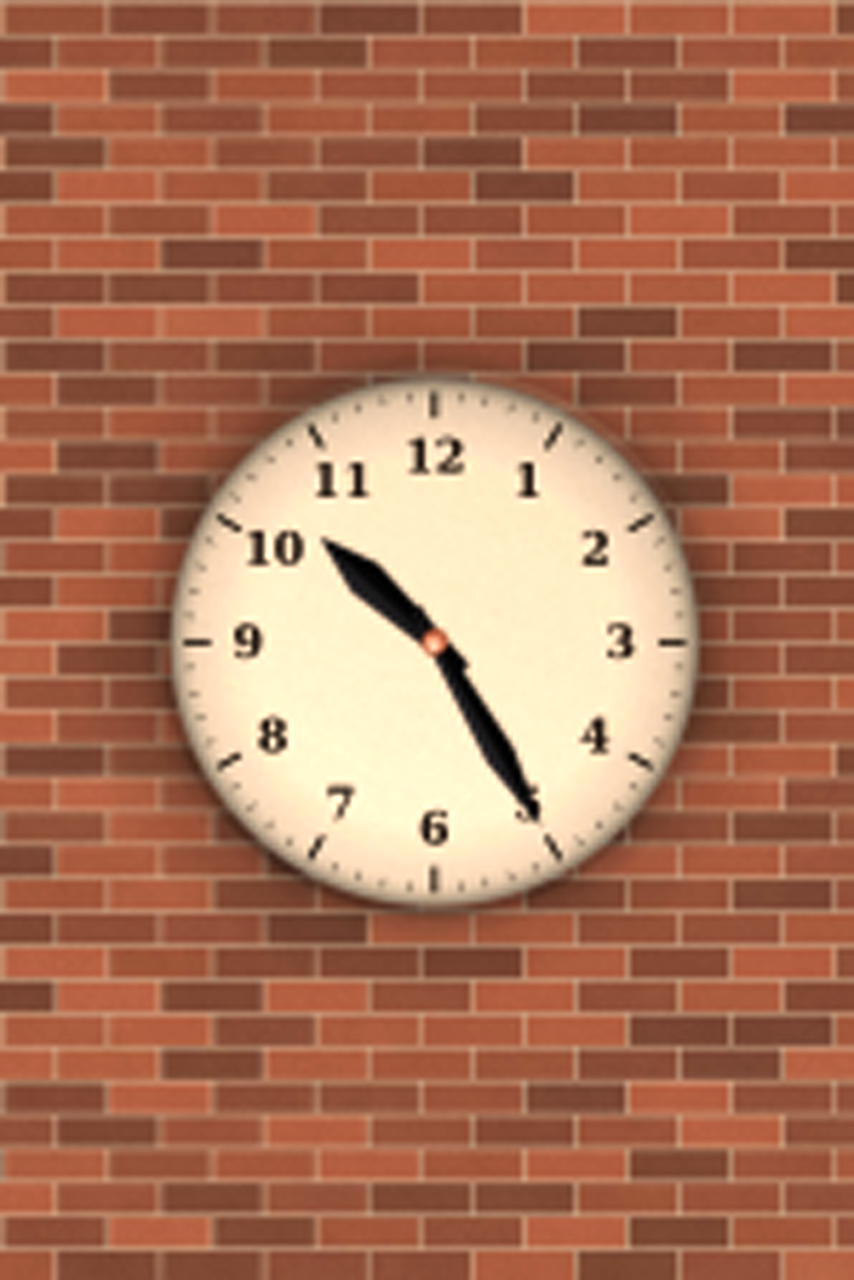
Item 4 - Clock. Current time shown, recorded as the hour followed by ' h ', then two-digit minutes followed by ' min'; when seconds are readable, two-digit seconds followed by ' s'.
10 h 25 min
